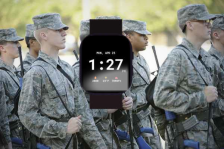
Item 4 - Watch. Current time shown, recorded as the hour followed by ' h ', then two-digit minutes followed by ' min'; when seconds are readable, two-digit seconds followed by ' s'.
1 h 27 min
